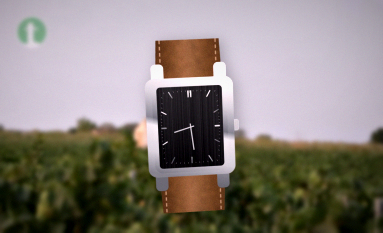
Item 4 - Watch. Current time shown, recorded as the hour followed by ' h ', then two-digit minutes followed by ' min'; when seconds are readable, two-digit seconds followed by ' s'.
8 h 29 min
